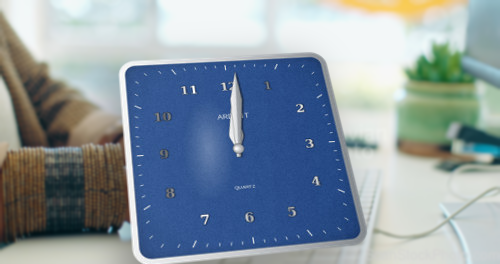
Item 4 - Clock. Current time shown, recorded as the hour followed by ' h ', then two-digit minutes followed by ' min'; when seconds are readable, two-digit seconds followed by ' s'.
12 h 01 min
